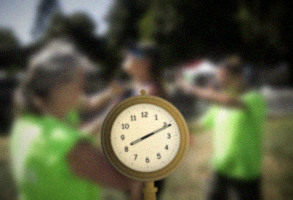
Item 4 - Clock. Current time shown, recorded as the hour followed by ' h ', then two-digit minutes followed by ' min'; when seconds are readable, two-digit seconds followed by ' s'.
8 h 11 min
